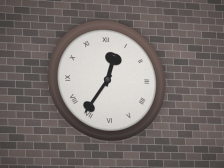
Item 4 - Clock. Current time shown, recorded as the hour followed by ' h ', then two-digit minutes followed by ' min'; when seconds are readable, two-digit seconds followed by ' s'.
12 h 36 min
